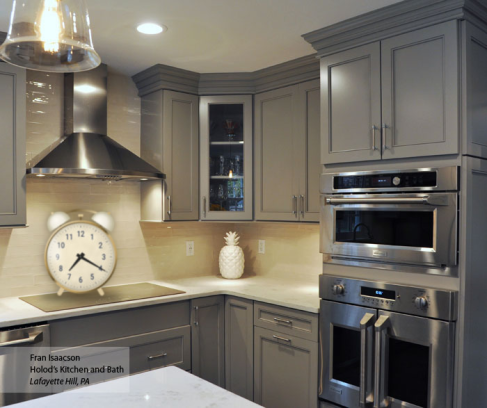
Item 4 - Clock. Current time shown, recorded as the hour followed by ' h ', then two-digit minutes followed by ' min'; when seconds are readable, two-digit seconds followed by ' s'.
7 h 20 min
